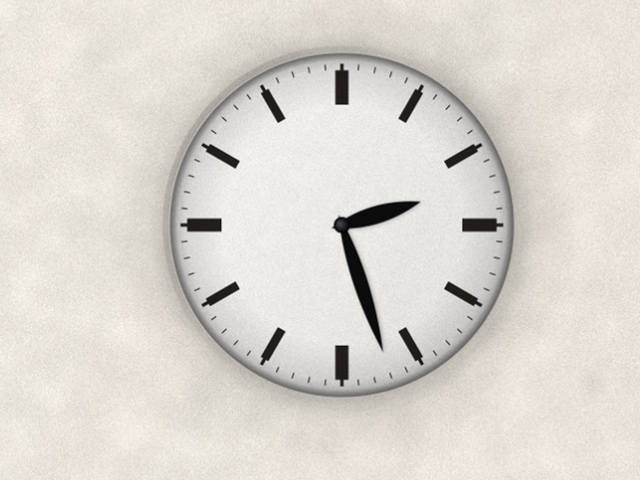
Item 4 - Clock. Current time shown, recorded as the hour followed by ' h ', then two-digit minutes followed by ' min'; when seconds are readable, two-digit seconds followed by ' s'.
2 h 27 min
